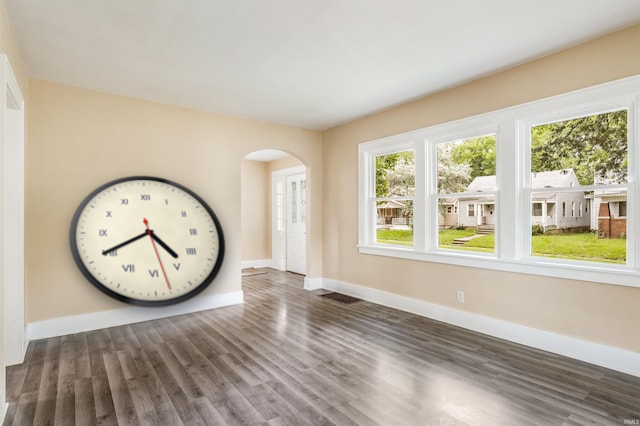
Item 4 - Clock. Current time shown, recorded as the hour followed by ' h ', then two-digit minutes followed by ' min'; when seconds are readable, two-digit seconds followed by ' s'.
4 h 40 min 28 s
